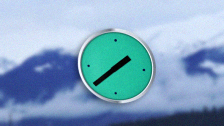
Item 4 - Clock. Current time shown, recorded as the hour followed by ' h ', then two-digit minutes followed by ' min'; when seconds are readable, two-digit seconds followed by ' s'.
1 h 38 min
